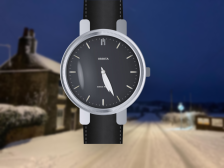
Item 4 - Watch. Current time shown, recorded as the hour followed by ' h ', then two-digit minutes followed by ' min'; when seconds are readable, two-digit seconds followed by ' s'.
5 h 26 min
